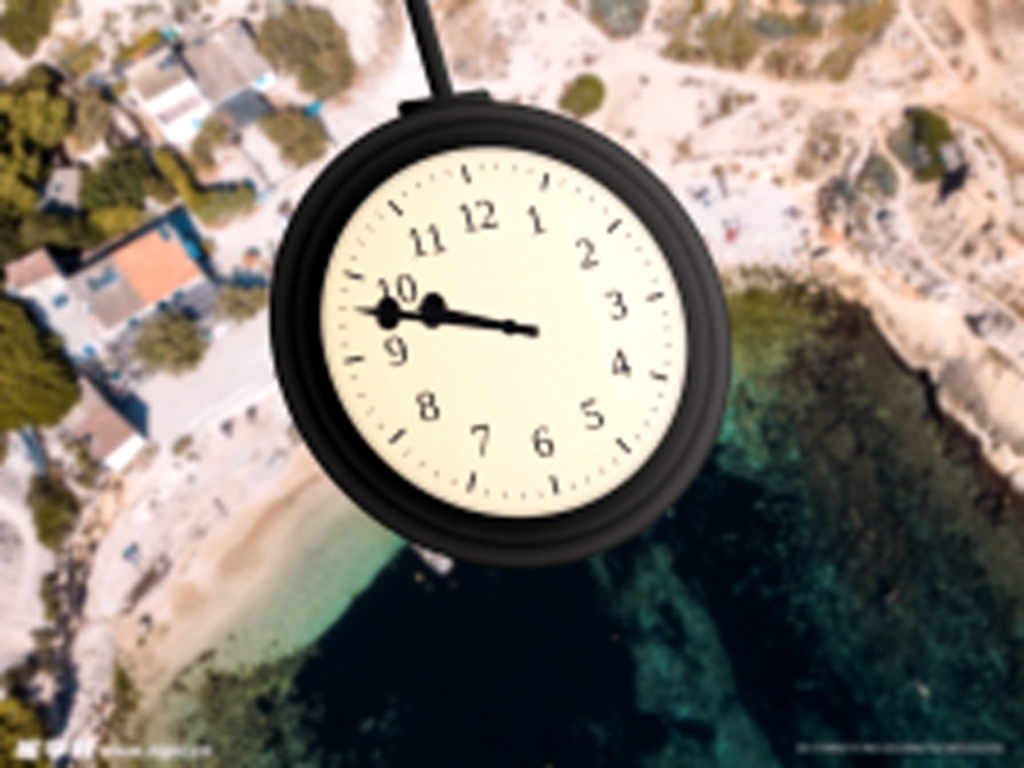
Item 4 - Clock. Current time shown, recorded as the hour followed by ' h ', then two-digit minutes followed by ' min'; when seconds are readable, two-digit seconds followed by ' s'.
9 h 48 min
